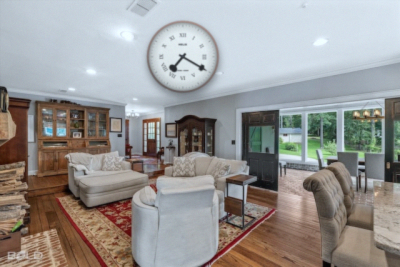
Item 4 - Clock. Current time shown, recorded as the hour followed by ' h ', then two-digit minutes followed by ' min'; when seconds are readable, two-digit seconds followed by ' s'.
7 h 20 min
